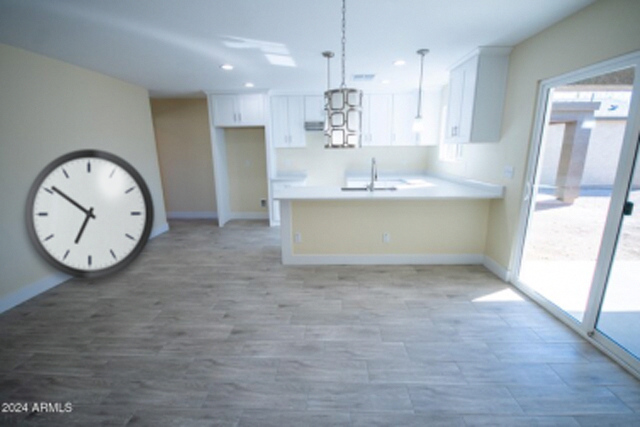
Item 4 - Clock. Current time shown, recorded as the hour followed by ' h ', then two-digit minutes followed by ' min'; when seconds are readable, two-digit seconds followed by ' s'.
6 h 51 min
